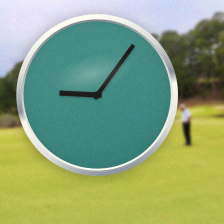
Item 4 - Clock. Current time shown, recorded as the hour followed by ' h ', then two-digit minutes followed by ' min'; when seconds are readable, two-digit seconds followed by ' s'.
9 h 06 min
